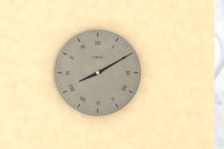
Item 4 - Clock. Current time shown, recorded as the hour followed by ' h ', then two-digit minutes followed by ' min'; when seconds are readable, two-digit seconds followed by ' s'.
8 h 10 min
